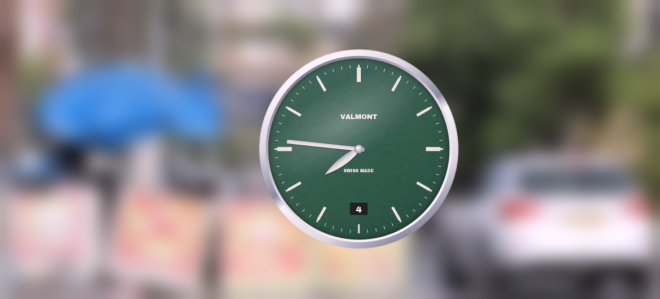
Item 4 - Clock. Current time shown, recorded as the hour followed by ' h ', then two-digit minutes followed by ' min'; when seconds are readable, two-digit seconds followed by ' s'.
7 h 46 min
